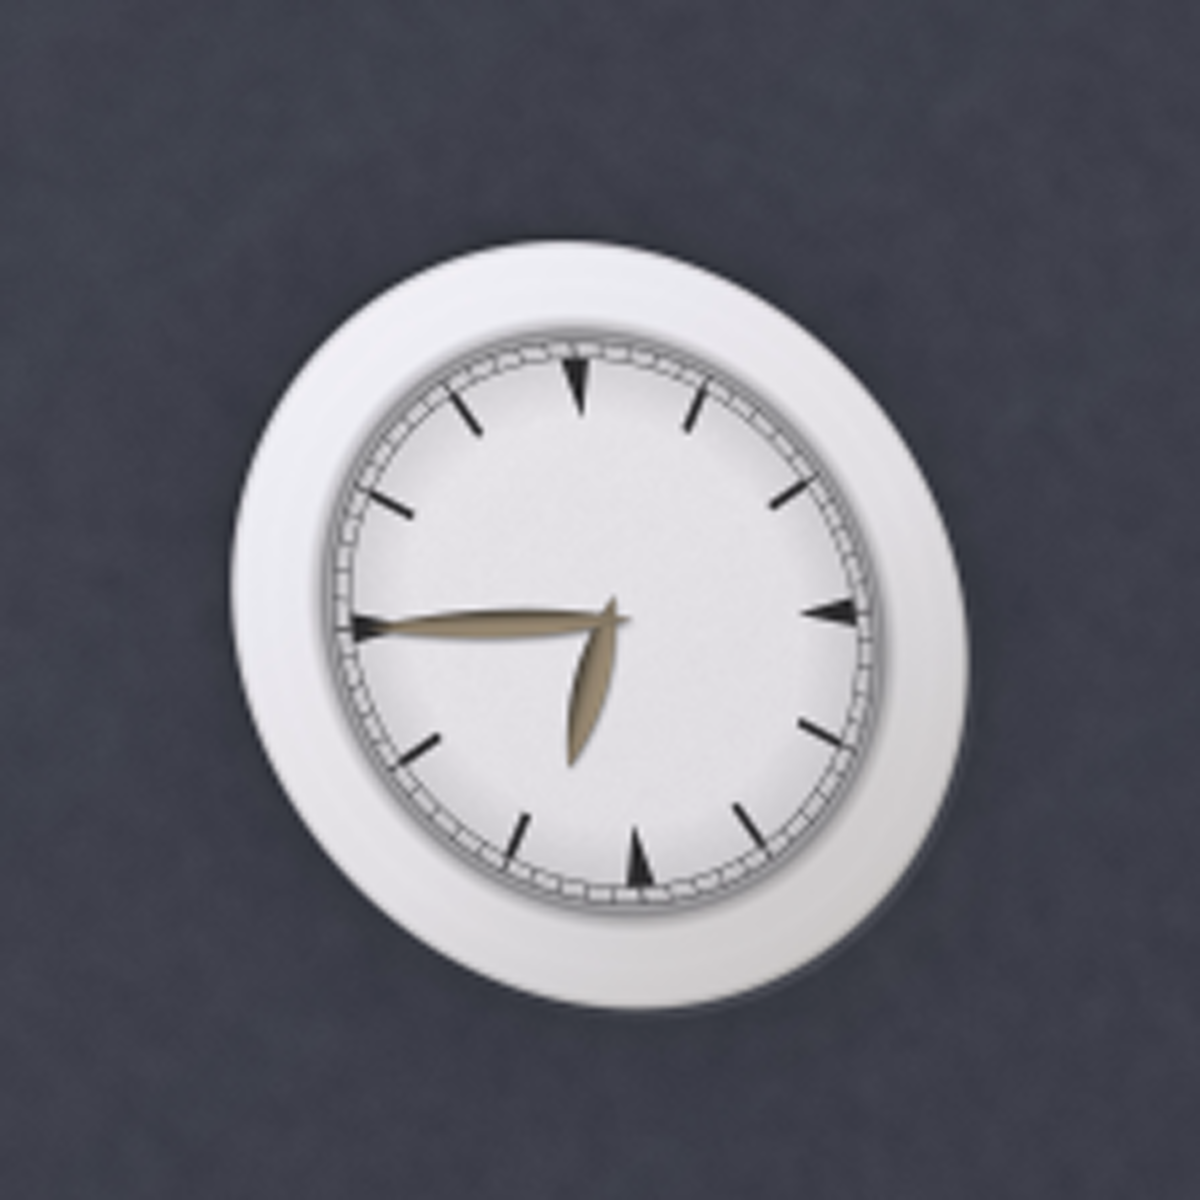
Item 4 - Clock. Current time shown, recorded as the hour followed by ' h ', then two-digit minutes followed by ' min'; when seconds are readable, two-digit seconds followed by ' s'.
6 h 45 min
